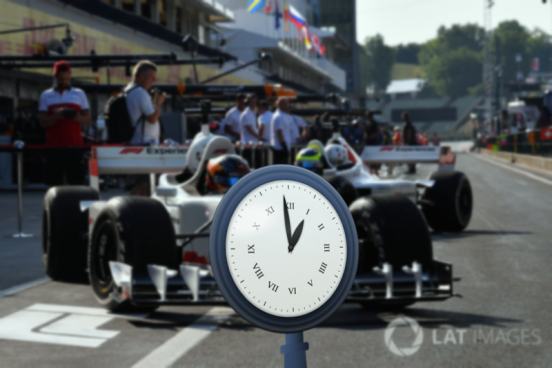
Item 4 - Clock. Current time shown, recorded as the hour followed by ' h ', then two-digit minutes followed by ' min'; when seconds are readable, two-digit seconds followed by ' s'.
12 h 59 min
